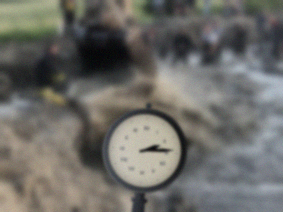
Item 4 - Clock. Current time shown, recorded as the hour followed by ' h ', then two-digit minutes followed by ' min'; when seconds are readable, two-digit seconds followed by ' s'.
2 h 14 min
